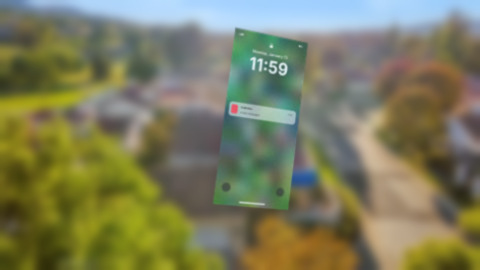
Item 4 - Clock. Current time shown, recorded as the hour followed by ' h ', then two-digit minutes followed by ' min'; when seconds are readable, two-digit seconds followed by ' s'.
11 h 59 min
